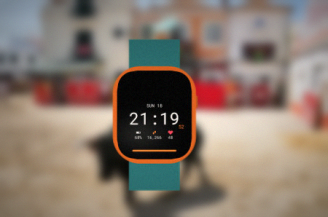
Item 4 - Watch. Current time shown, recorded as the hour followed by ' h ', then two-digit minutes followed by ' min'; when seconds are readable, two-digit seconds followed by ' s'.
21 h 19 min
